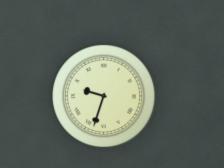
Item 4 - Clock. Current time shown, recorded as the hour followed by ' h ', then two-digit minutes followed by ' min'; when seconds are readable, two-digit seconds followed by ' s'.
9 h 33 min
